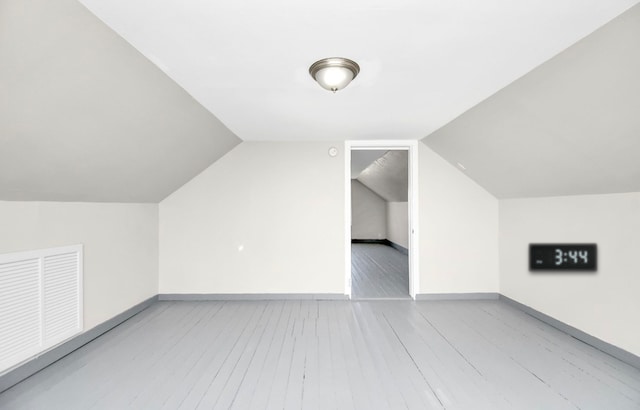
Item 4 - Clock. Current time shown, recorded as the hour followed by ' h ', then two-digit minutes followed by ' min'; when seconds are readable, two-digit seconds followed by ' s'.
3 h 44 min
